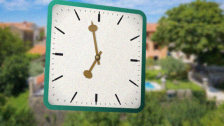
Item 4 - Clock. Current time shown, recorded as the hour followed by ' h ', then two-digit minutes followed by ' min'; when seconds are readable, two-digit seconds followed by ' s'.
6 h 58 min
